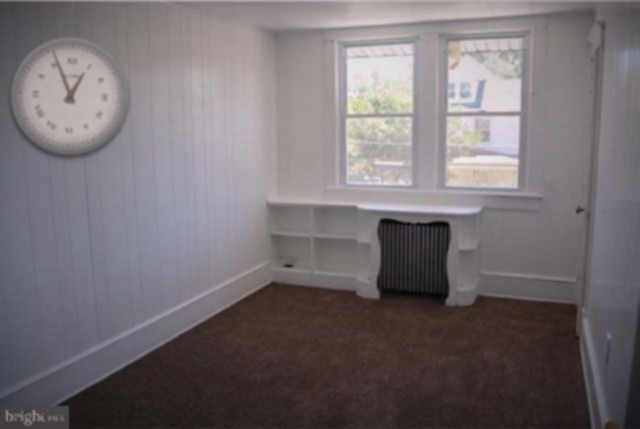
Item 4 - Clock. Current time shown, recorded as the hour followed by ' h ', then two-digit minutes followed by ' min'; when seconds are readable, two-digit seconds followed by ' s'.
12 h 56 min
